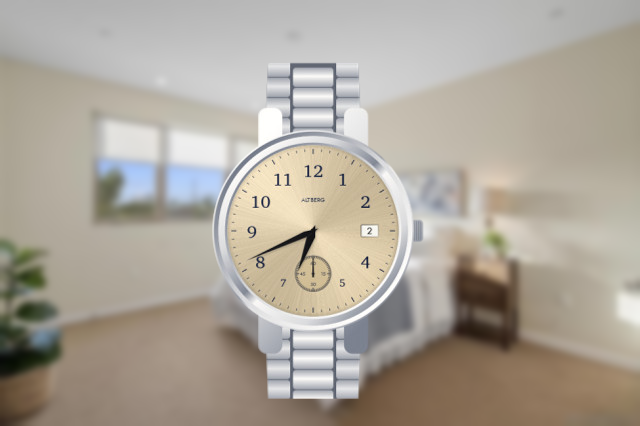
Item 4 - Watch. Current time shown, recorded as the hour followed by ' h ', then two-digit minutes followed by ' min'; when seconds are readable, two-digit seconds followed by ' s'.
6 h 41 min
